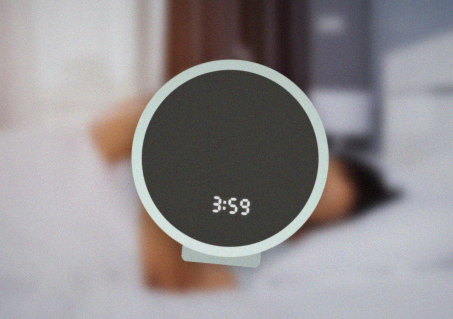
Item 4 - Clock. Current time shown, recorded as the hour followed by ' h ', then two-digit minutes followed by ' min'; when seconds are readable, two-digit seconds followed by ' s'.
3 h 59 min
